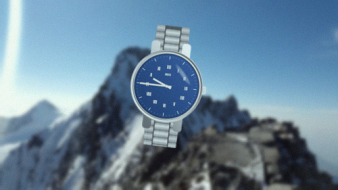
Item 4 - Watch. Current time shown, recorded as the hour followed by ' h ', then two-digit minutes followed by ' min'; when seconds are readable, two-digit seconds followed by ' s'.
9 h 45 min
